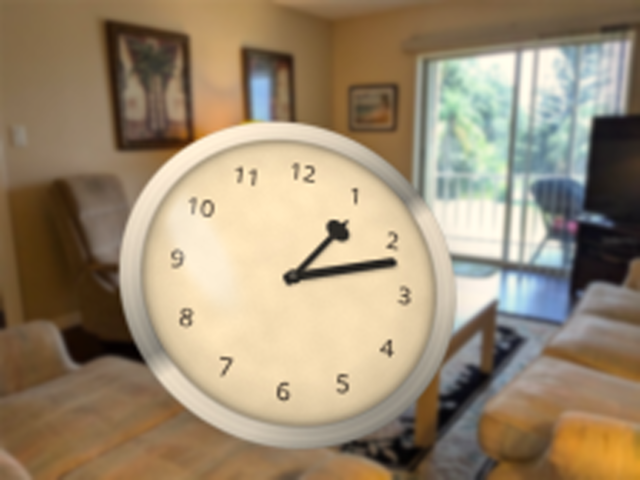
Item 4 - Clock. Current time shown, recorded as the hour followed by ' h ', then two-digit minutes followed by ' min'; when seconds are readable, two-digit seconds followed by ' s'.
1 h 12 min
